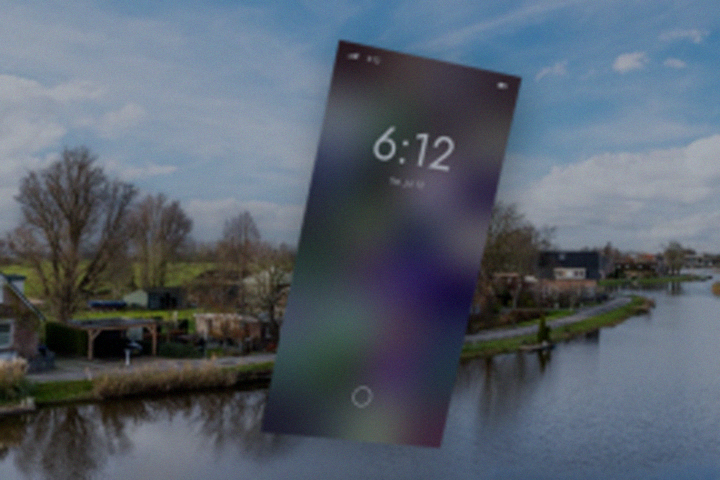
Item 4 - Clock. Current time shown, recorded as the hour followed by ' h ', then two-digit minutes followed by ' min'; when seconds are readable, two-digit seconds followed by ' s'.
6 h 12 min
